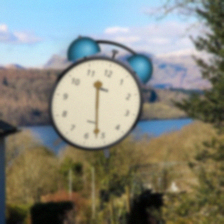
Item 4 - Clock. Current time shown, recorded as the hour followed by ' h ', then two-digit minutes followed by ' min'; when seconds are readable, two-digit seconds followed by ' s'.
11 h 27 min
